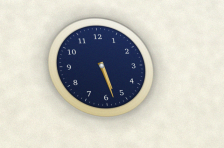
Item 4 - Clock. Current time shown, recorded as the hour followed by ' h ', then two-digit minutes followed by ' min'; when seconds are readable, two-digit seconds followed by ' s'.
5 h 28 min
